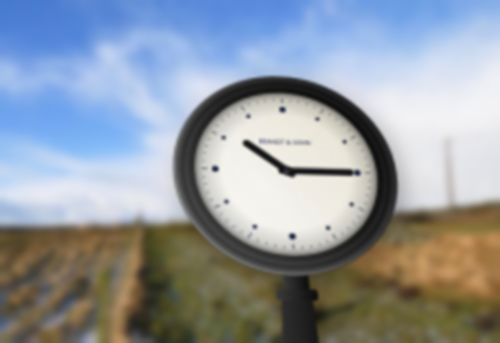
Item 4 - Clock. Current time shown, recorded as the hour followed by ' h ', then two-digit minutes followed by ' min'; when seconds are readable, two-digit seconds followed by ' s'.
10 h 15 min
